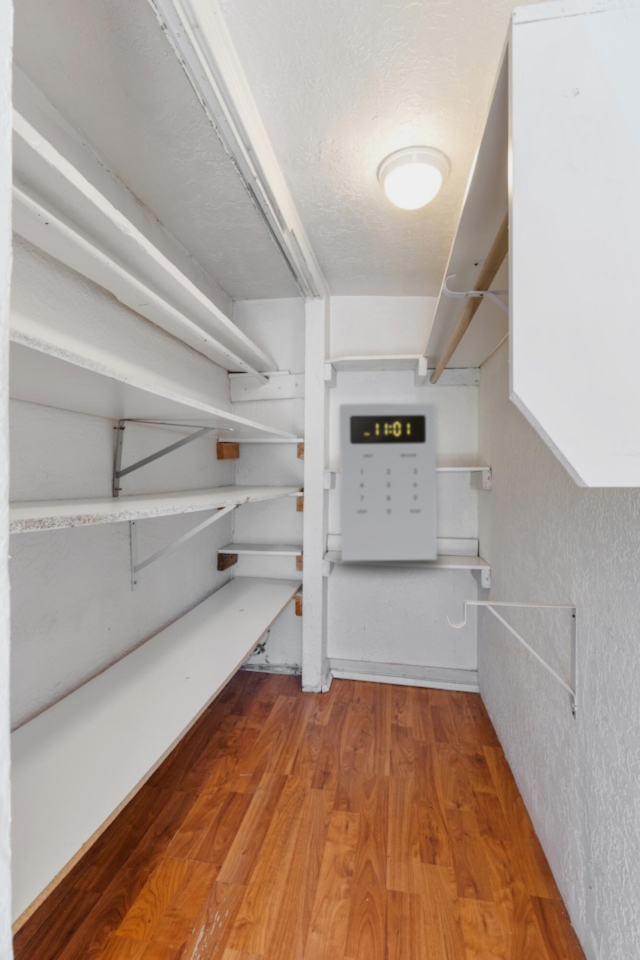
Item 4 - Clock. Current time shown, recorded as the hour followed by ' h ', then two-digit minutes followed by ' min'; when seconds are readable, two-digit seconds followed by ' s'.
11 h 01 min
